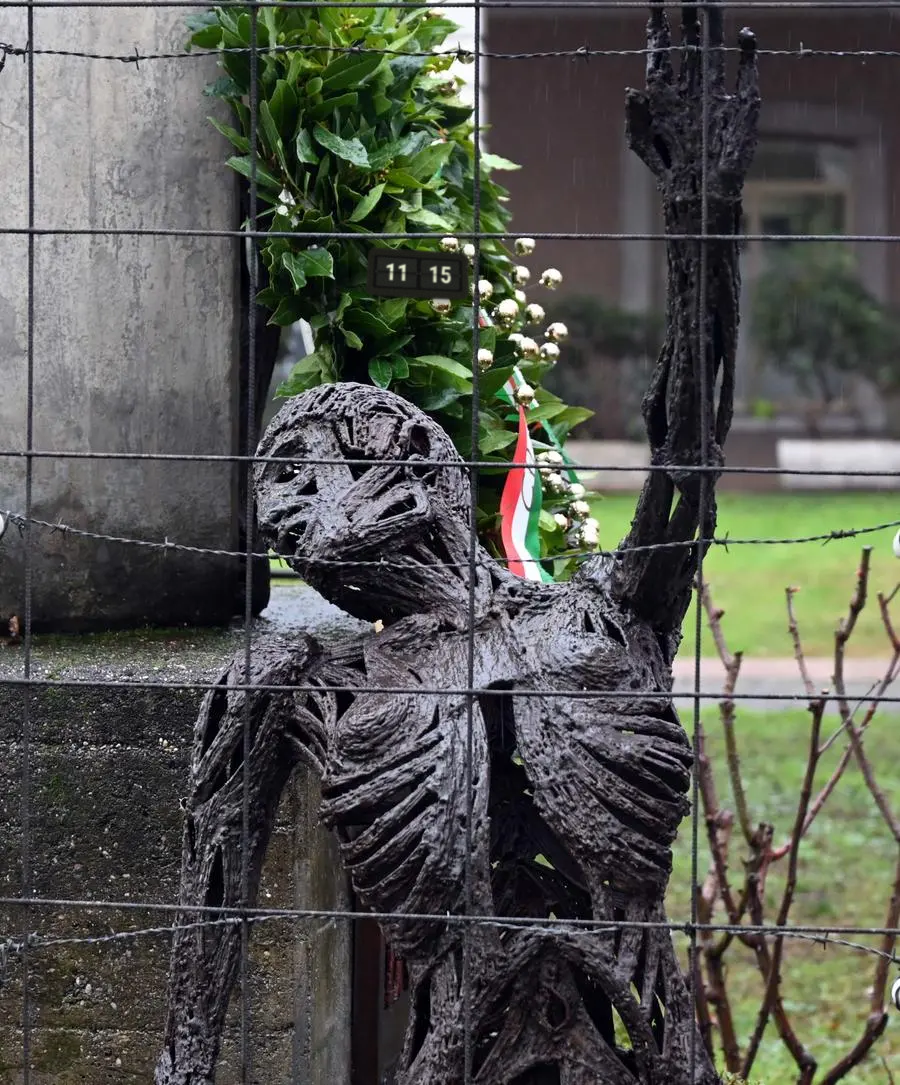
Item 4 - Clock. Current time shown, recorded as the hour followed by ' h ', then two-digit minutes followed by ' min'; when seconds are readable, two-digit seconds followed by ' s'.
11 h 15 min
